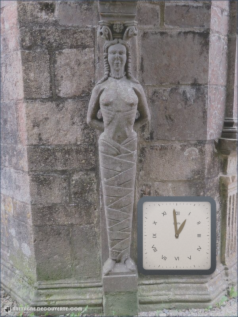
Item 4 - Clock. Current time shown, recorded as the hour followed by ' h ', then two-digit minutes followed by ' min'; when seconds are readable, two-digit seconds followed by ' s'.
12 h 59 min
